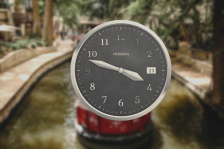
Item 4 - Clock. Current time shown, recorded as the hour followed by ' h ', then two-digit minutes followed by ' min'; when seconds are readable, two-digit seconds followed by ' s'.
3 h 48 min
